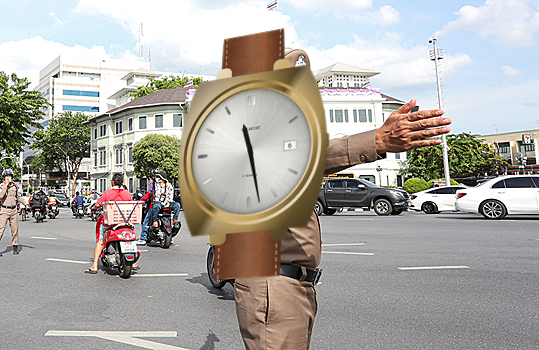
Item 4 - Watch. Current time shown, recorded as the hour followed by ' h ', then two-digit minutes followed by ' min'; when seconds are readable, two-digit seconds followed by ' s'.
11 h 28 min
